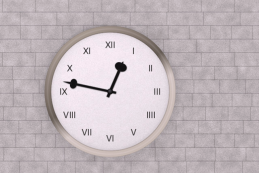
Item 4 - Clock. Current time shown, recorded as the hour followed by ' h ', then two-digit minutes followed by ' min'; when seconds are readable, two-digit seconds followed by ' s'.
12 h 47 min
